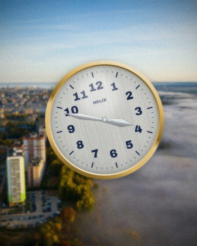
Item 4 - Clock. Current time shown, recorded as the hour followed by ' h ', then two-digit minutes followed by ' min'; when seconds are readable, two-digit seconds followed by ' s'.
3 h 49 min
